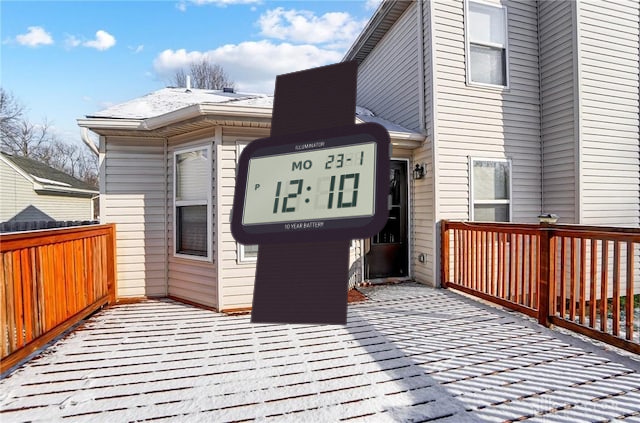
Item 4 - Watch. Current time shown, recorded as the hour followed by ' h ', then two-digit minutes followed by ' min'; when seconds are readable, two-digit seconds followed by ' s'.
12 h 10 min
